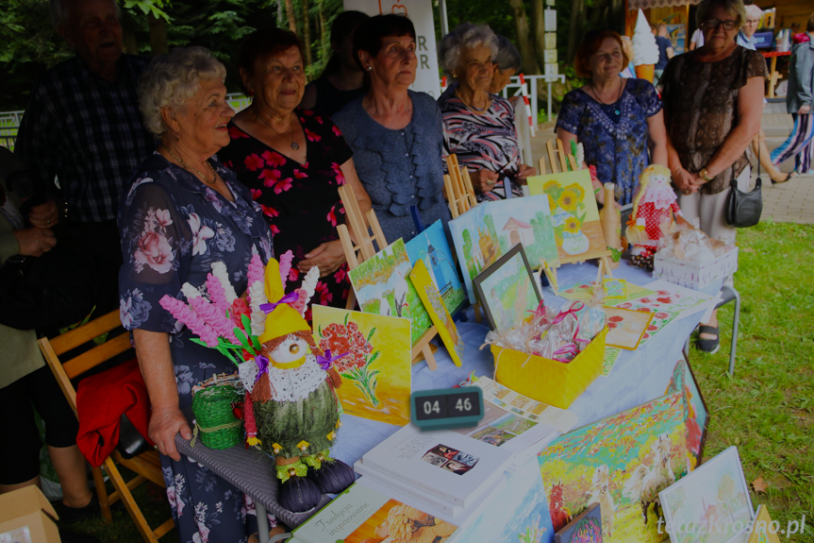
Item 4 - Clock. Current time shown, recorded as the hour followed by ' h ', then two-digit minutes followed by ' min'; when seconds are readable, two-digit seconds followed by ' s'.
4 h 46 min
